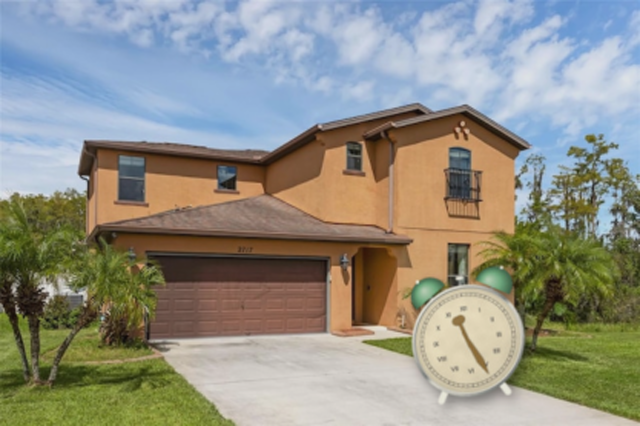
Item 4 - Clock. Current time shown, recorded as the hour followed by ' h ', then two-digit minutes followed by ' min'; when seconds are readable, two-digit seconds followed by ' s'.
11 h 26 min
